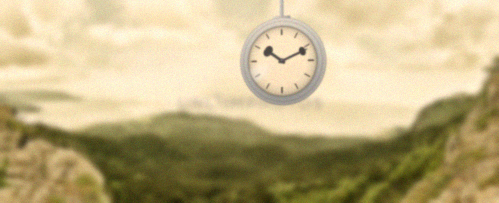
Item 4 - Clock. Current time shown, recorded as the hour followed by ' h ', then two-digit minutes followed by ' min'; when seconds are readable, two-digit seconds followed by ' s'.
10 h 11 min
